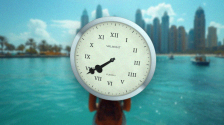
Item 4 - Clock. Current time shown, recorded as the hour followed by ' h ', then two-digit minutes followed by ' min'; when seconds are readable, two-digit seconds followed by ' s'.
7 h 39 min
